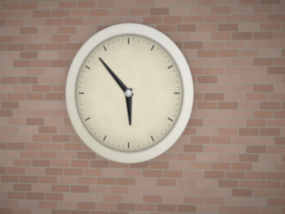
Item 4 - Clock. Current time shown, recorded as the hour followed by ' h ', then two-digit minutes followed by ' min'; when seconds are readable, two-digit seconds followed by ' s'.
5 h 53 min
